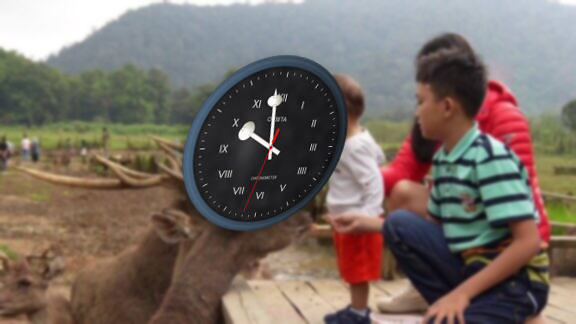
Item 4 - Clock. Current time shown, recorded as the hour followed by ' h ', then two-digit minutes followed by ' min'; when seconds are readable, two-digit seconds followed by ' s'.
9 h 58 min 32 s
